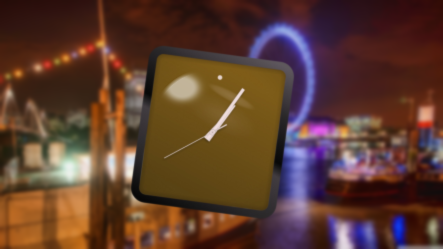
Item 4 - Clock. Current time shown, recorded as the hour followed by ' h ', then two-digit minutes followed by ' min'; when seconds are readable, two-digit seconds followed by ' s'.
1 h 04 min 39 s
